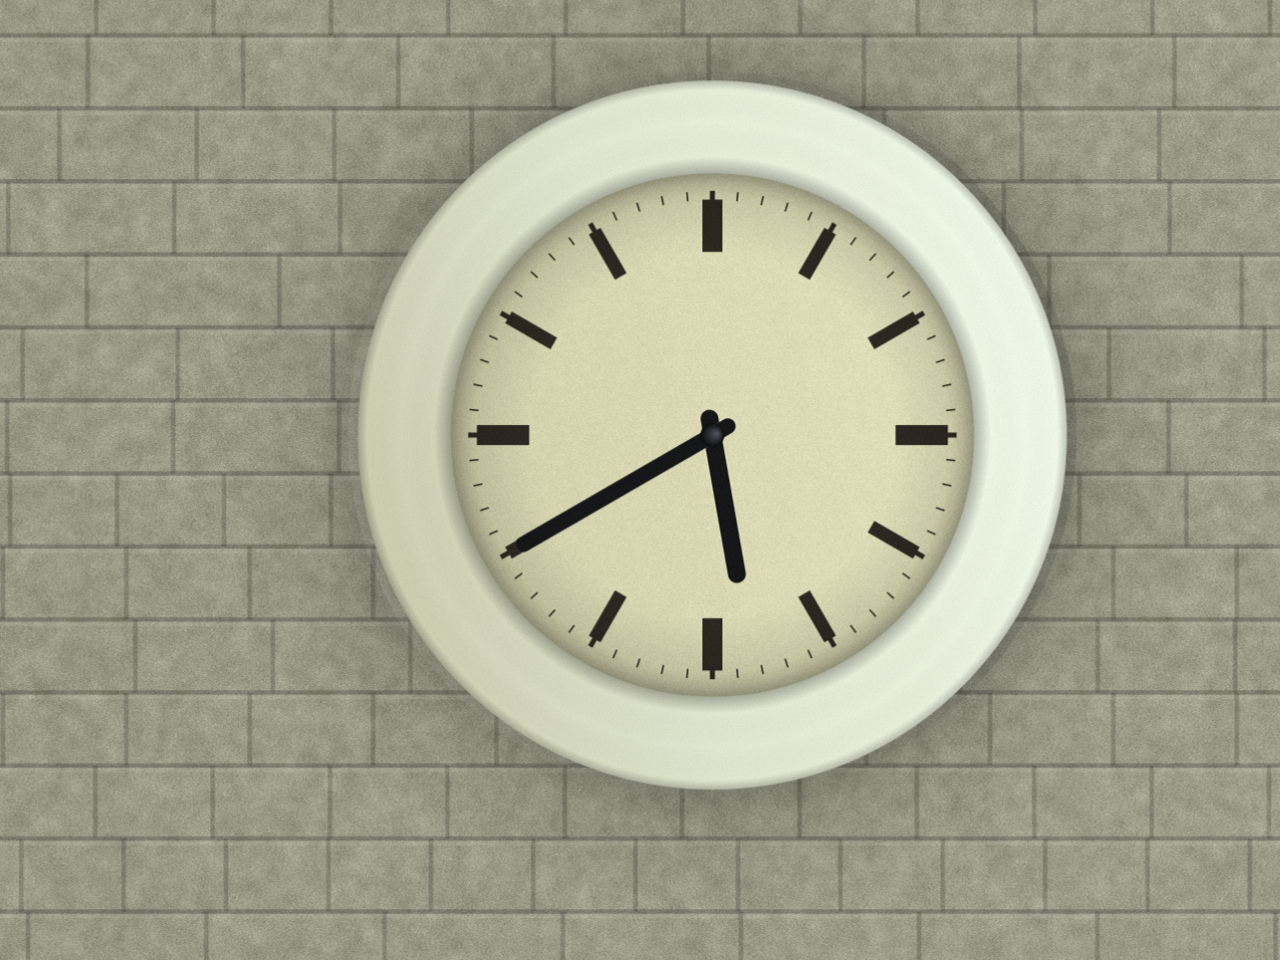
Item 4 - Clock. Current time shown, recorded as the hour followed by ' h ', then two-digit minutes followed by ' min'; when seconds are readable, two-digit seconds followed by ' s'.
5 h 40 min
